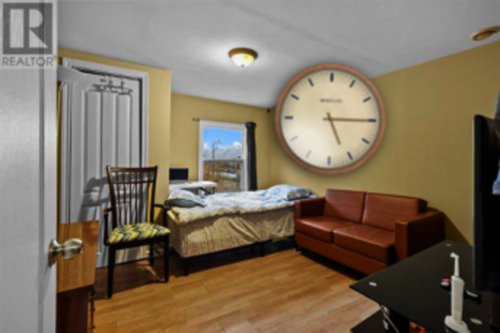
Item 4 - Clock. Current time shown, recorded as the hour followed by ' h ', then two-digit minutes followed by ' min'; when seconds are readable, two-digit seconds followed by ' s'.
5 h 15 min
